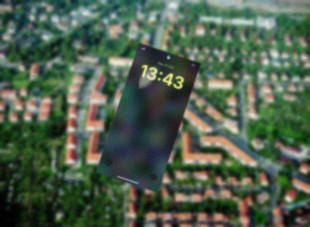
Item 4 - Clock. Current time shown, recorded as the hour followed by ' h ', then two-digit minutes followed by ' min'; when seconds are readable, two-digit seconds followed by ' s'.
13 h 43 min
